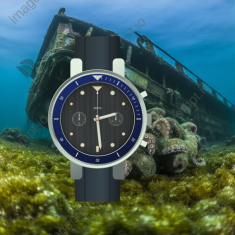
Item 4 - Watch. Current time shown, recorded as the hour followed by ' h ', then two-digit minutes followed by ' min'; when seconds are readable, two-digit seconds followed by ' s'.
2 h 29 min
